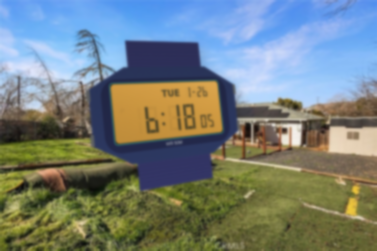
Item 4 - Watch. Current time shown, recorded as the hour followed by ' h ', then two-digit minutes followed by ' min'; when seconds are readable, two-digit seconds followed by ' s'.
6 h 18 min 05 s
